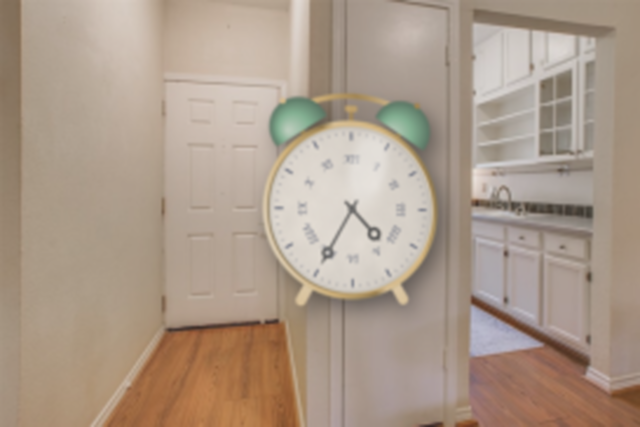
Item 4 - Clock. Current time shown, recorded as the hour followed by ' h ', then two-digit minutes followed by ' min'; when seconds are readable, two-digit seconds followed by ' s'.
4 h 35 min
